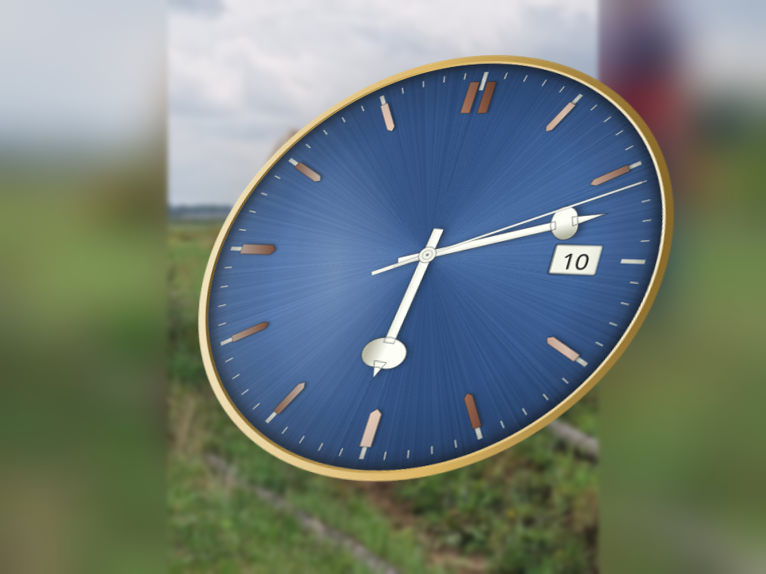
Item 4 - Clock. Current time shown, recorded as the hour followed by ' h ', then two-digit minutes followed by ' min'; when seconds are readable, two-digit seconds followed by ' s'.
6 h 12 min 11 s
